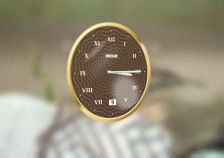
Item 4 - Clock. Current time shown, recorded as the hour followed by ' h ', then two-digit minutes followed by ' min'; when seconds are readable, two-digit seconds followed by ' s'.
3 h 15 min
